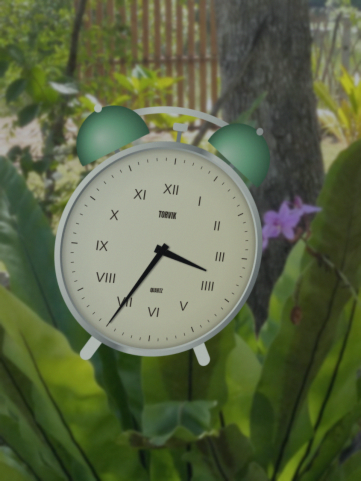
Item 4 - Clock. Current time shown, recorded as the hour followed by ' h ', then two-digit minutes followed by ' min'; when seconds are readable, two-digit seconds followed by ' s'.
3 h 35 min
